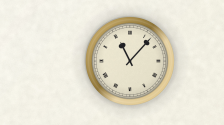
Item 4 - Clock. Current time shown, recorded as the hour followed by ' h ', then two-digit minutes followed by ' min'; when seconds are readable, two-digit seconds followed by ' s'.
11 h 07 min
